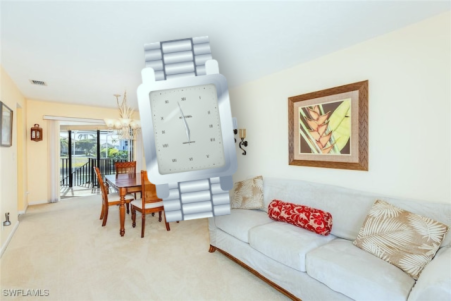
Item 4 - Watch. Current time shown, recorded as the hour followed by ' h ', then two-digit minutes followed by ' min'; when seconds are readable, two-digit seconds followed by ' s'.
5 h 58 min
